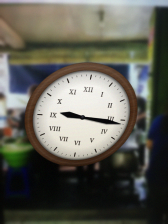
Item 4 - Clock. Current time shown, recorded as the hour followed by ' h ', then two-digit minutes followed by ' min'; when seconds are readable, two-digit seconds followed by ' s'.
9 h 16 min
